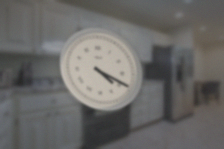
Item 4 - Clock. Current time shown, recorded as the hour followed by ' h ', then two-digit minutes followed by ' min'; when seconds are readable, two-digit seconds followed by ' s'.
4 h 19 min
